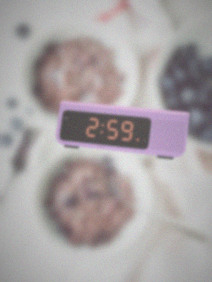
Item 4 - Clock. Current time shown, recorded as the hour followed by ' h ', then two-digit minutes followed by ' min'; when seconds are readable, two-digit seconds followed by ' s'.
2 h 59 min
